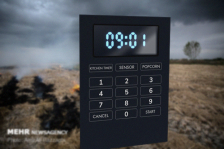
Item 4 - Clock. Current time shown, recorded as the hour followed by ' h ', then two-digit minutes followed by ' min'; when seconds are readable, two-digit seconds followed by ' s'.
9 h 01 min
